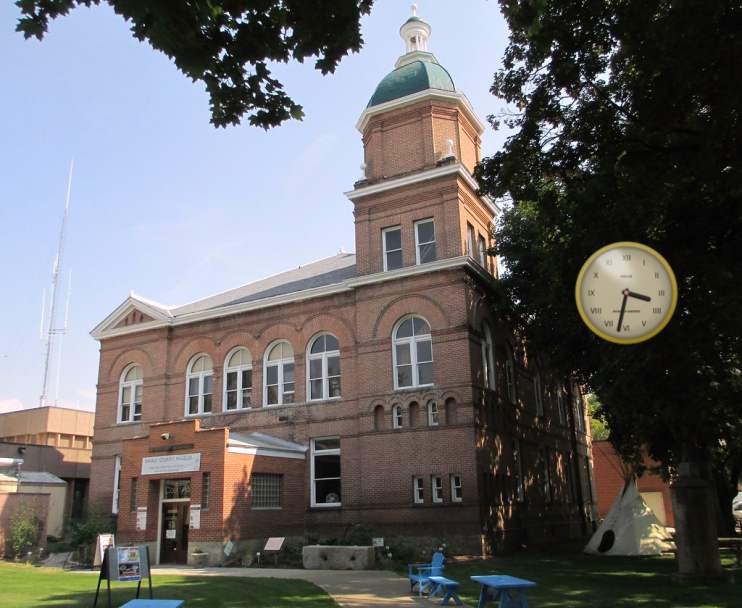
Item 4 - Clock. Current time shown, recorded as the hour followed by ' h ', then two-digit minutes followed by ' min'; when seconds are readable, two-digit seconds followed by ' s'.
3 h 32 min
